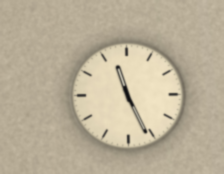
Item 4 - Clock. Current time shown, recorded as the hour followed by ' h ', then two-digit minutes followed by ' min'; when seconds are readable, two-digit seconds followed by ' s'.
11 h 26 min
